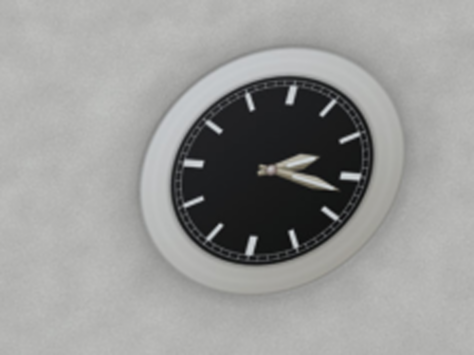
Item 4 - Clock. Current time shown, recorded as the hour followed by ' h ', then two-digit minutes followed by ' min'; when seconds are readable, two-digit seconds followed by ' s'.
2 h 17 min
